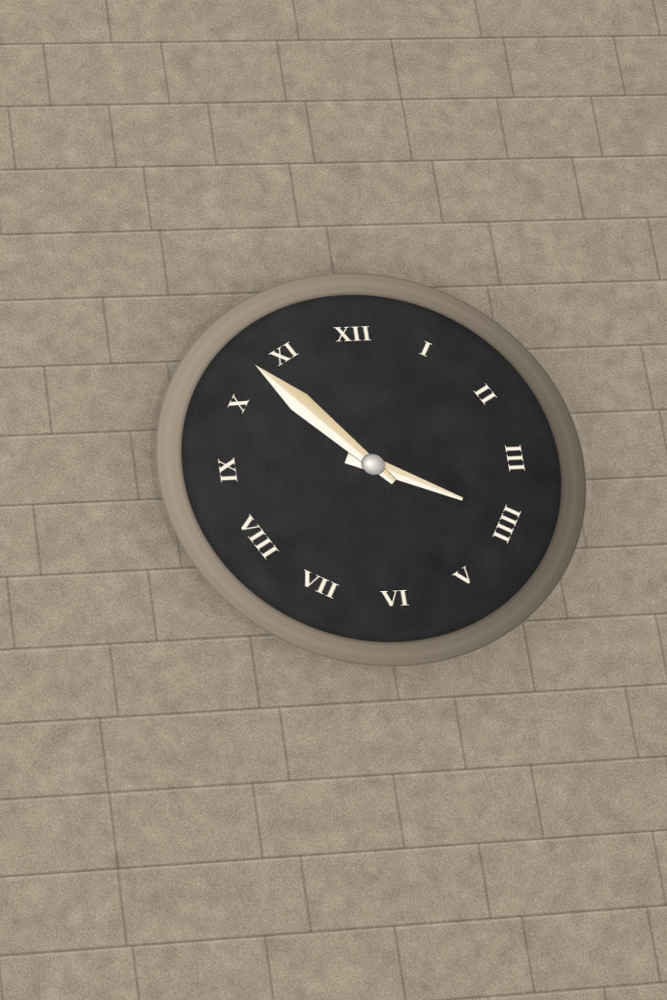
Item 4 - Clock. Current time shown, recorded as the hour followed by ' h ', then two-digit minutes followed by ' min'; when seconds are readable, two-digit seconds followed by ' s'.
3 h 53 min
